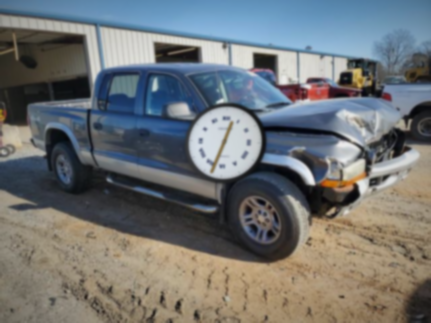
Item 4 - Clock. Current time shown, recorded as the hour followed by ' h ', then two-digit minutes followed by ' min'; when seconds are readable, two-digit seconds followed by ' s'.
12 h 33 min
